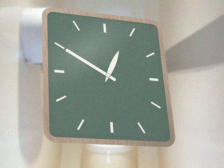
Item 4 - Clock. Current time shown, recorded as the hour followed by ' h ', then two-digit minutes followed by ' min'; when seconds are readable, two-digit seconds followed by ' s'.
12 h 50 min
